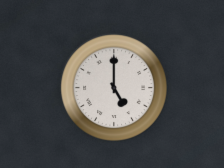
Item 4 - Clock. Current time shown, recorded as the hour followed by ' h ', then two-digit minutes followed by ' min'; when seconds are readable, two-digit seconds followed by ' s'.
5 h 00 min
